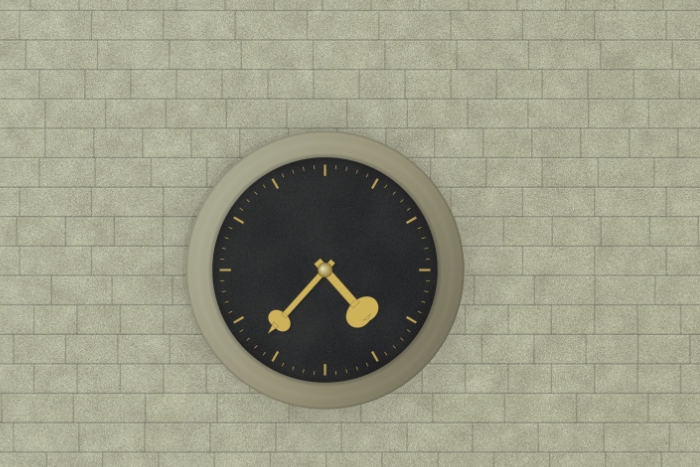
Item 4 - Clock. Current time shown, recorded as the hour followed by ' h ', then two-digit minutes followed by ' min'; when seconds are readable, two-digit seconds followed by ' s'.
4 h 37 min
